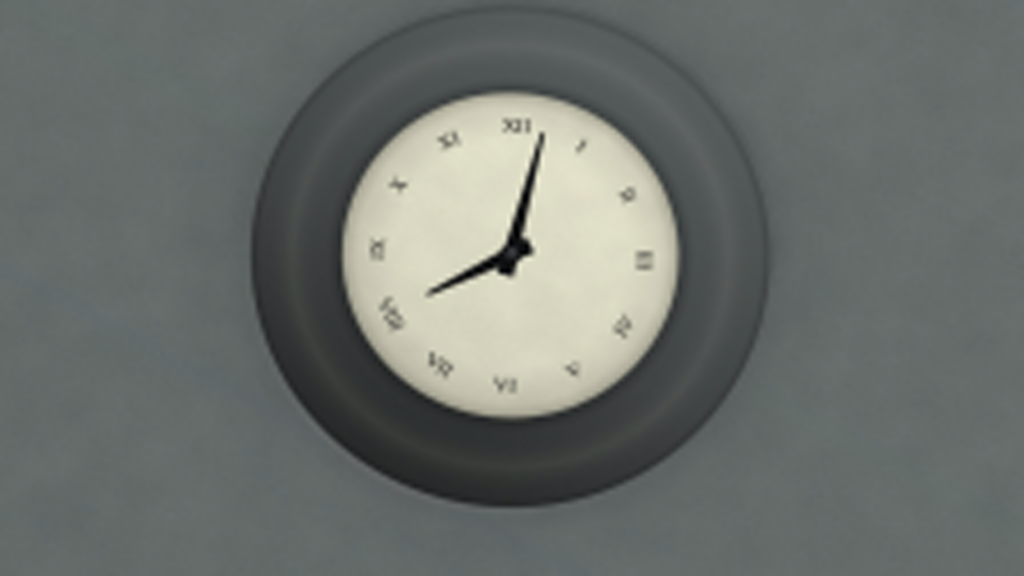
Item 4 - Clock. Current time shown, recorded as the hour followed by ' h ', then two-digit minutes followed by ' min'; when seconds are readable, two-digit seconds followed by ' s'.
8 h 02 min
